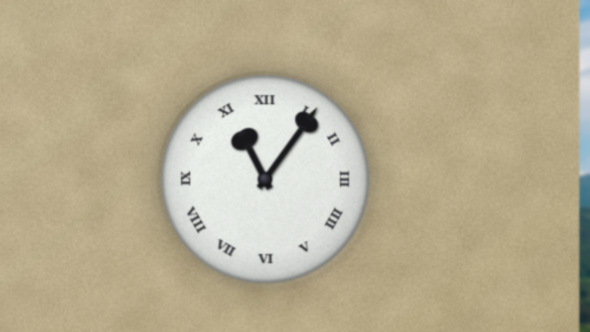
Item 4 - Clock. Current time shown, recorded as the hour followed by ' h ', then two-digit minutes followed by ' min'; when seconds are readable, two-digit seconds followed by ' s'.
11 h 06 min
